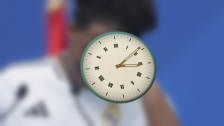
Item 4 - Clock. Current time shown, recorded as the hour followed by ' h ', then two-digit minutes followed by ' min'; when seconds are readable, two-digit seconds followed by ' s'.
3 h 09 min
